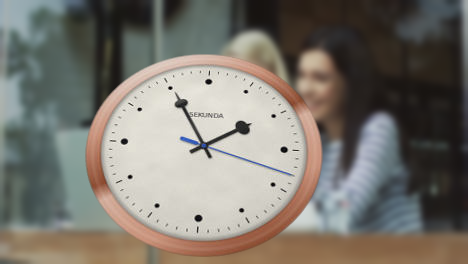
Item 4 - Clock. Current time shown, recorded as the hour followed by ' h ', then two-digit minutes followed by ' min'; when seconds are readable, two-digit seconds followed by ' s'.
1 h 55 min 18 s
